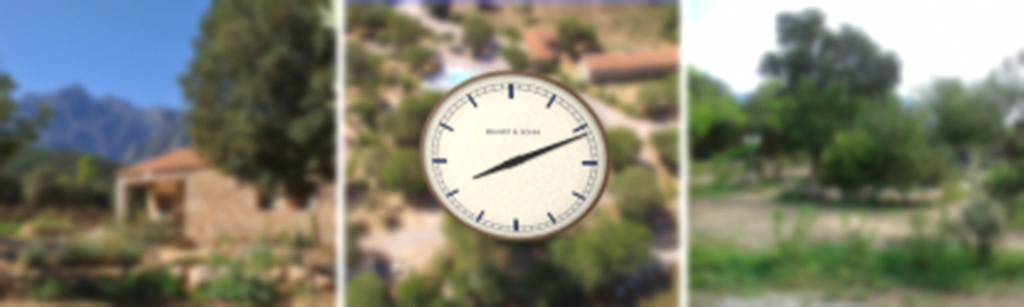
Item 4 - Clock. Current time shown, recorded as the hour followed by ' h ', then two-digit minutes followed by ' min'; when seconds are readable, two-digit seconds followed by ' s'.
8 h 11 min
